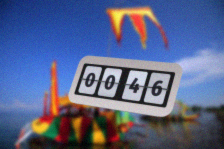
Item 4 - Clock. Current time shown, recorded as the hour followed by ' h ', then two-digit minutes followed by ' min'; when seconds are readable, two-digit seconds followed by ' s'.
0 h 46 min
